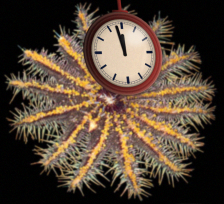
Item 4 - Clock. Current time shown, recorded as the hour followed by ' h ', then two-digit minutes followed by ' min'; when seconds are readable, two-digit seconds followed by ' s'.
11 h 58 min
